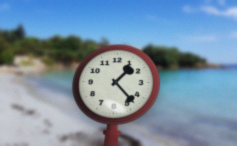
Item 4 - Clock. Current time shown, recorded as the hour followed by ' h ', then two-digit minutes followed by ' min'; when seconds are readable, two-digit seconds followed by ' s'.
1 h 23 min
